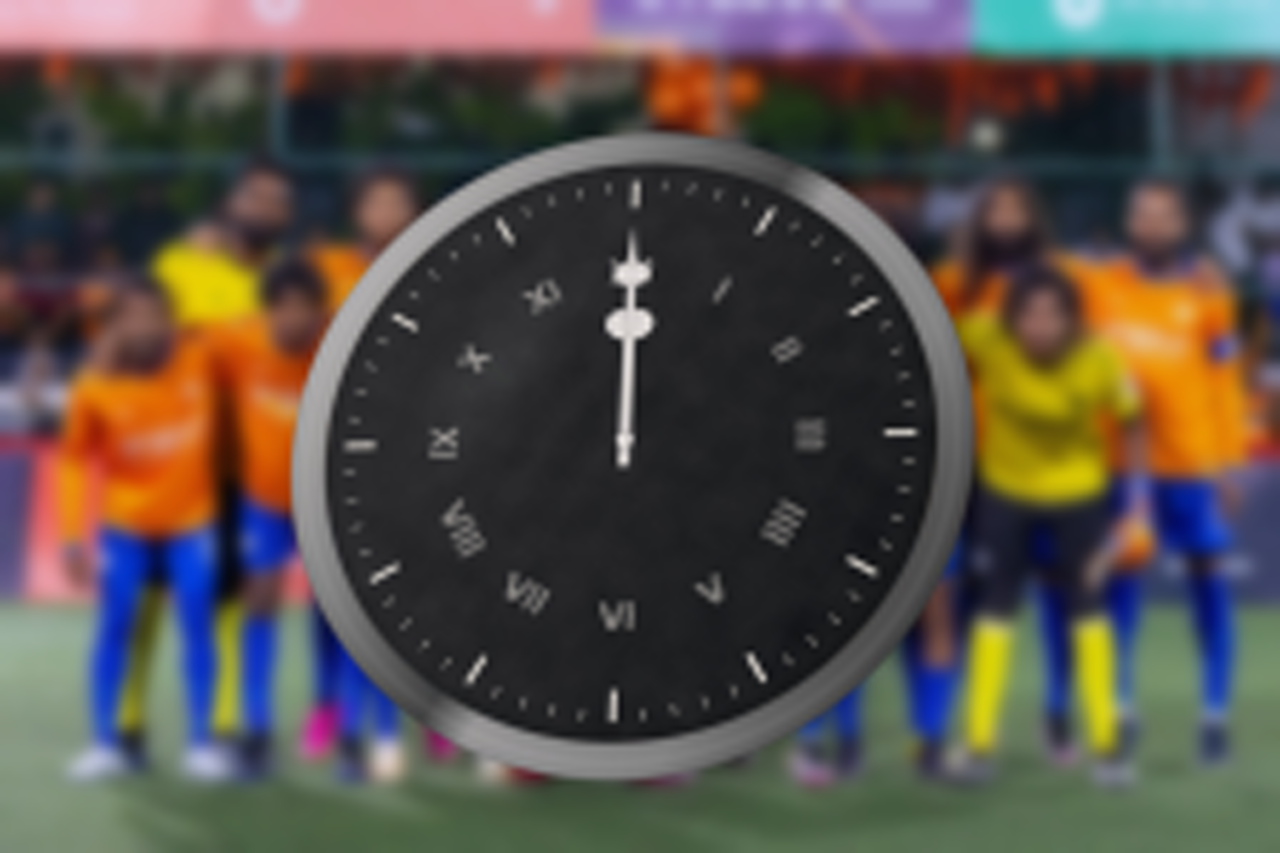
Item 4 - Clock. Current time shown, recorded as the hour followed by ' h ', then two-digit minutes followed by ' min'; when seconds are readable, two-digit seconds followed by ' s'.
12 h 00 min
